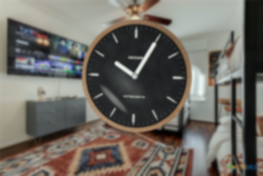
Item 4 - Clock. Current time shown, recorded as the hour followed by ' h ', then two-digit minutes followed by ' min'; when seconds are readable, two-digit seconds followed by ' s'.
10 h 05 min
